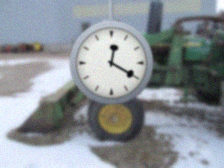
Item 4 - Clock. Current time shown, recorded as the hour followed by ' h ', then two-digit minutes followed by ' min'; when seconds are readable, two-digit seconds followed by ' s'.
12 h 20 min
